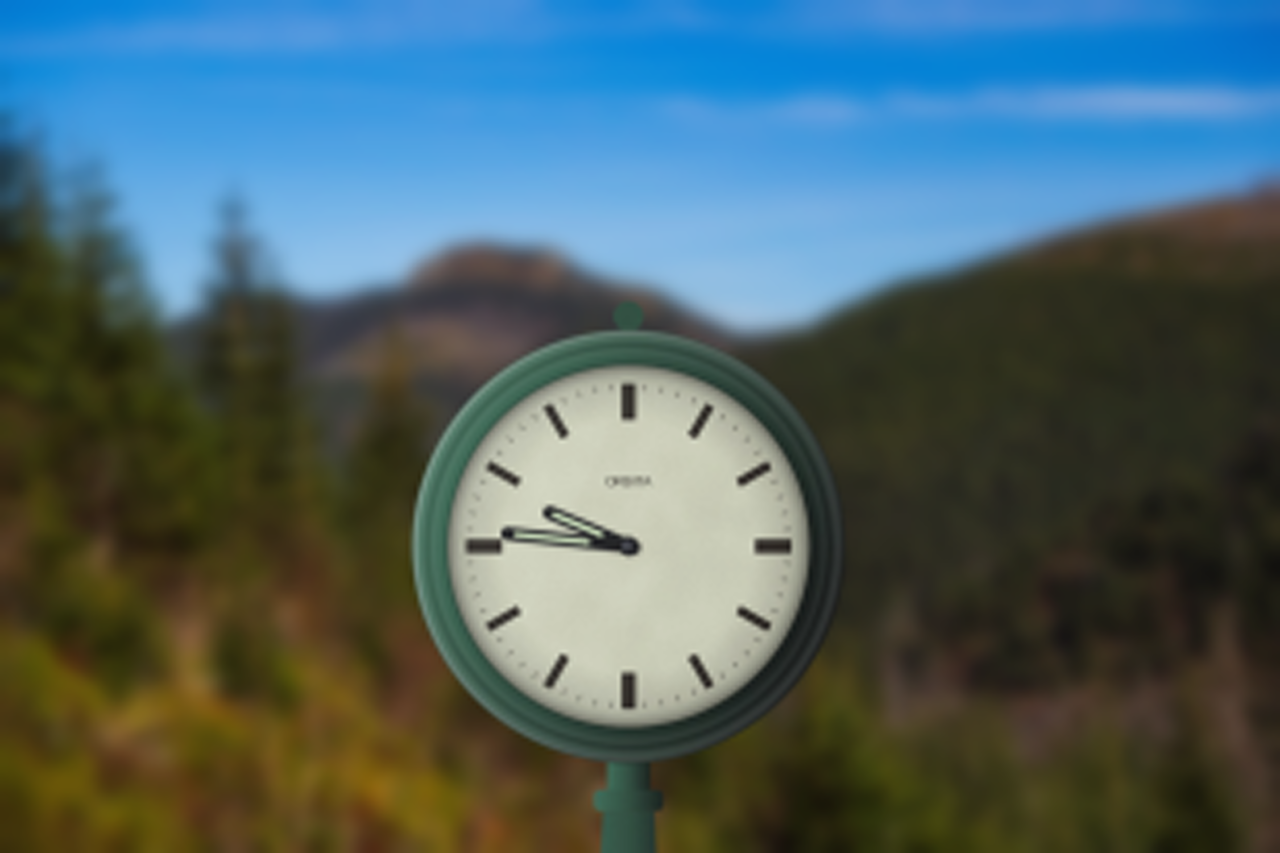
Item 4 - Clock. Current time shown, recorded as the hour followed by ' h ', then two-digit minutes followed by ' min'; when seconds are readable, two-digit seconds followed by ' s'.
9 h 46 min
